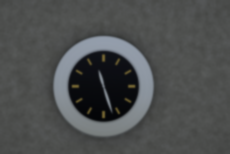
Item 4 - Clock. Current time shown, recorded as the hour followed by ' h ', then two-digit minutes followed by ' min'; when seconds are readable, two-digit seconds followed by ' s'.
11 h 27 min
